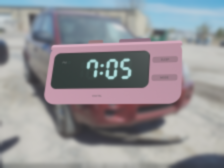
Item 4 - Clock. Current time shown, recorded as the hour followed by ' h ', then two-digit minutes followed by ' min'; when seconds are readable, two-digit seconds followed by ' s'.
7 h 05 min
